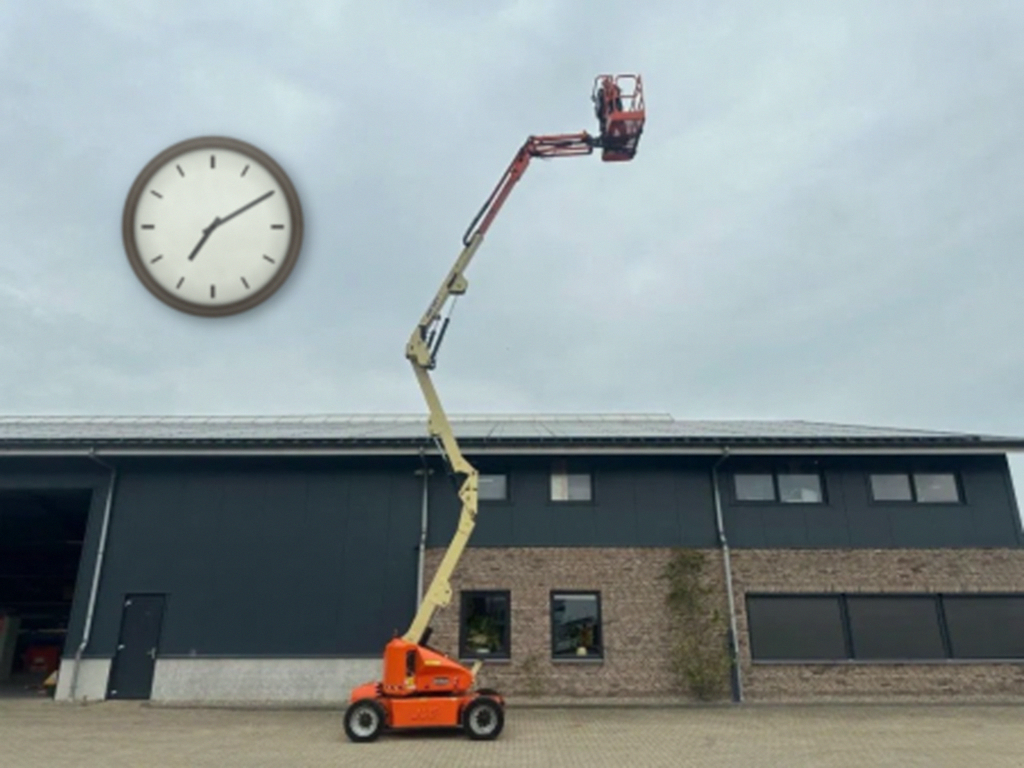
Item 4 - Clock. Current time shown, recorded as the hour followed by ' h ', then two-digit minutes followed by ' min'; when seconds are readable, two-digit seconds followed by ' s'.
7 h 10 min
